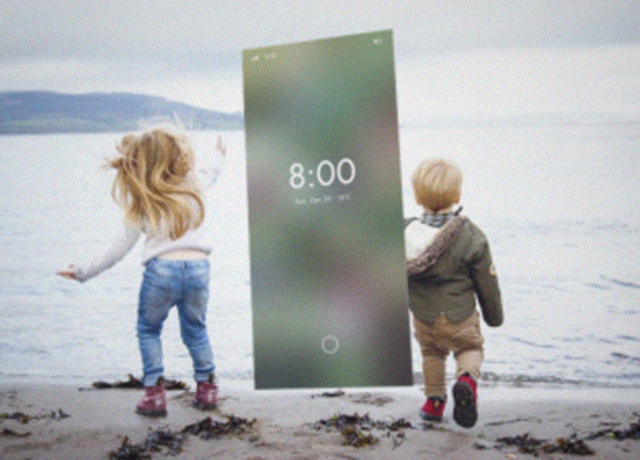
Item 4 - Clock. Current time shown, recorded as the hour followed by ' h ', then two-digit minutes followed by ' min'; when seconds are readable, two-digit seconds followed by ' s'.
8 h 00 min
